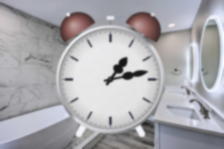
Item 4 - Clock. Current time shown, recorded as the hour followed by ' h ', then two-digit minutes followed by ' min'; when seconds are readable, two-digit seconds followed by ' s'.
1 h 13 min
